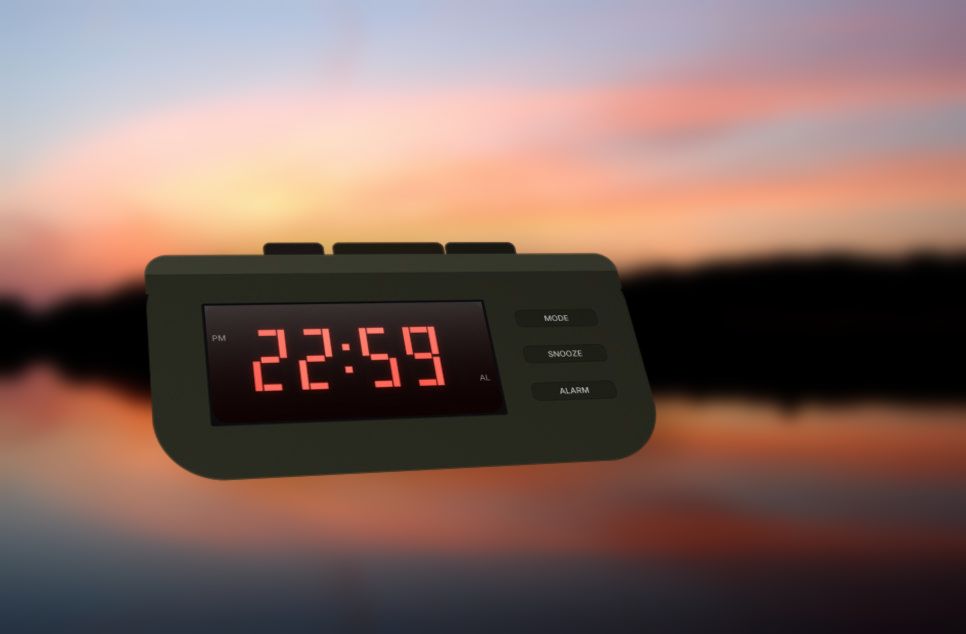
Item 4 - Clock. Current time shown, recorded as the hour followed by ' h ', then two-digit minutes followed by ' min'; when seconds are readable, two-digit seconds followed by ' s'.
22 h 59 min
